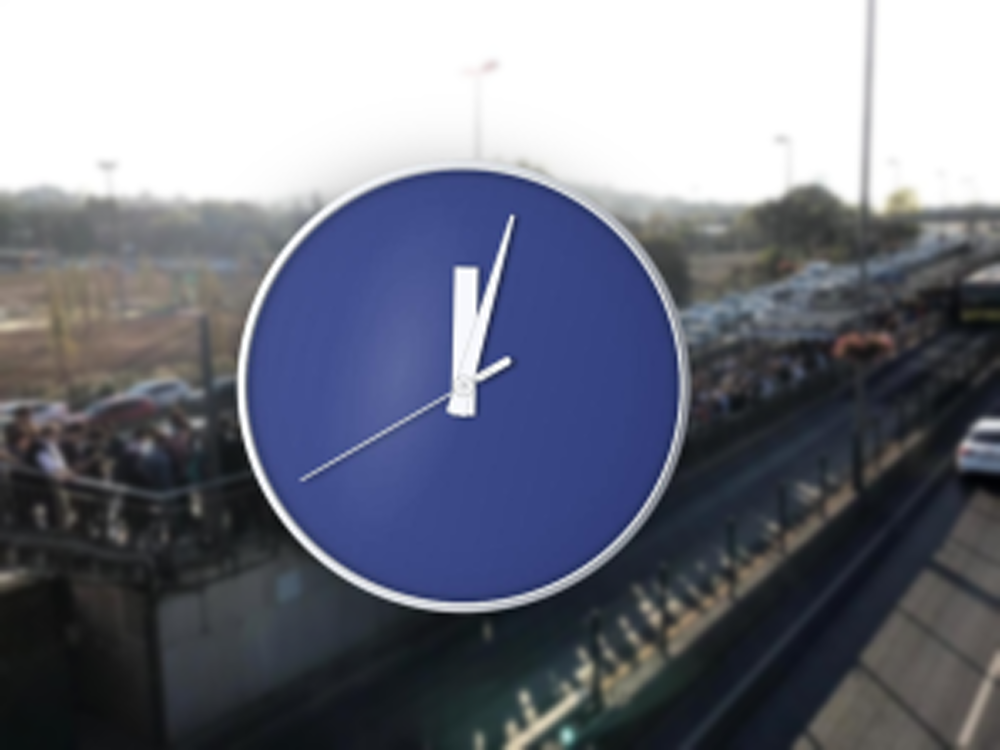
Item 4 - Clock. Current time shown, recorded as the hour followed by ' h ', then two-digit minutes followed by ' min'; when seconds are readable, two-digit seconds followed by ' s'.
12 h 02 min 40 s
